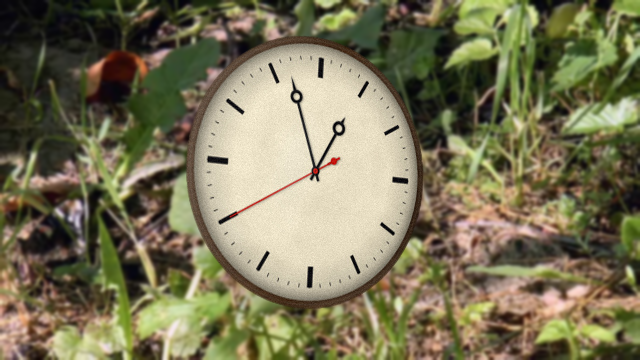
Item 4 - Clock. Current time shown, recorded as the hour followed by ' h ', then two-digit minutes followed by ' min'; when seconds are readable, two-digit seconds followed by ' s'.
12 h 56 min 40 s
